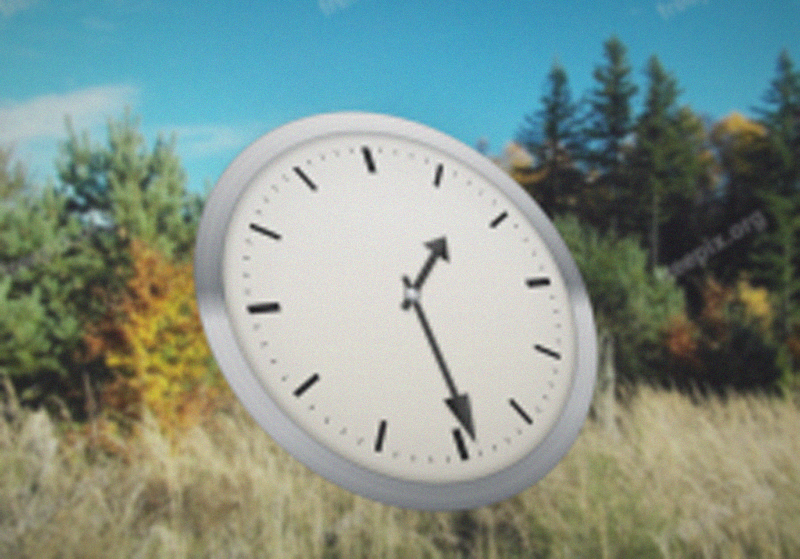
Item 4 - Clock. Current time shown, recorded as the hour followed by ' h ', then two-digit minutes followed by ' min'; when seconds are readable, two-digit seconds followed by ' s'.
1 h 29 min
